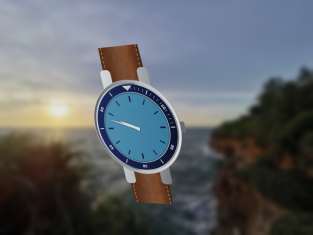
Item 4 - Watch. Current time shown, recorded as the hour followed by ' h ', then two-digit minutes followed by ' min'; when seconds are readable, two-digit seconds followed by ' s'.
9 h 48 min
